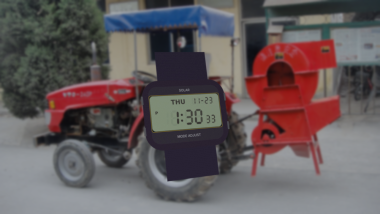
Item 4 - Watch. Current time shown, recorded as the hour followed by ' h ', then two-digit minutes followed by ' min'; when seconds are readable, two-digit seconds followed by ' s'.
1 h 30 min 33 s
